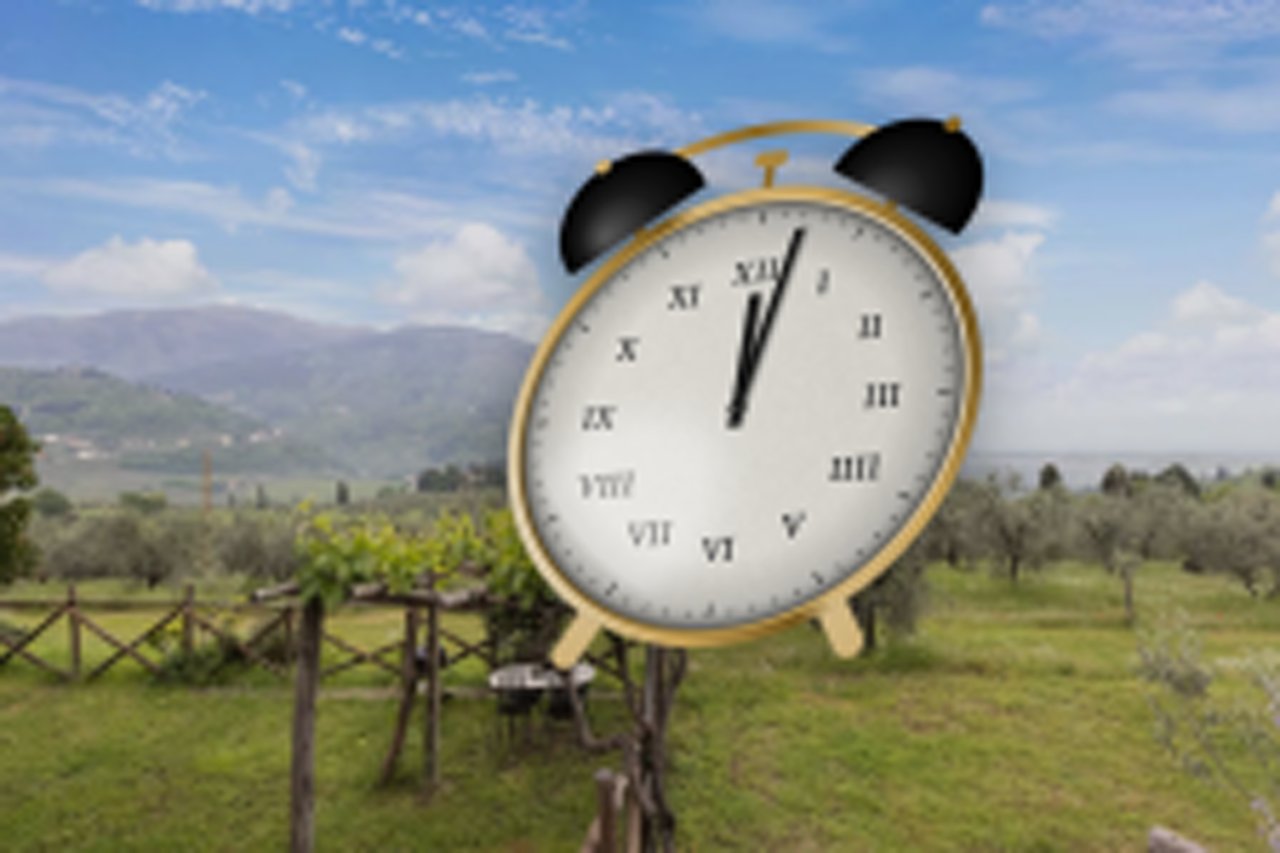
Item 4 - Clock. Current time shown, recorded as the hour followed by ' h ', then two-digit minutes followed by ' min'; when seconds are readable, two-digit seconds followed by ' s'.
12 h 02 min
